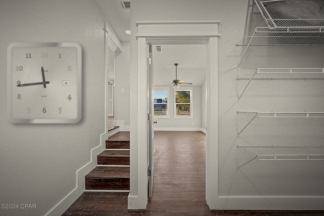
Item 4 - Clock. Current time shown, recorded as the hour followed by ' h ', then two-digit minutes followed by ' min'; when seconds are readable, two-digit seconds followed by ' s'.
11 h 44 min
